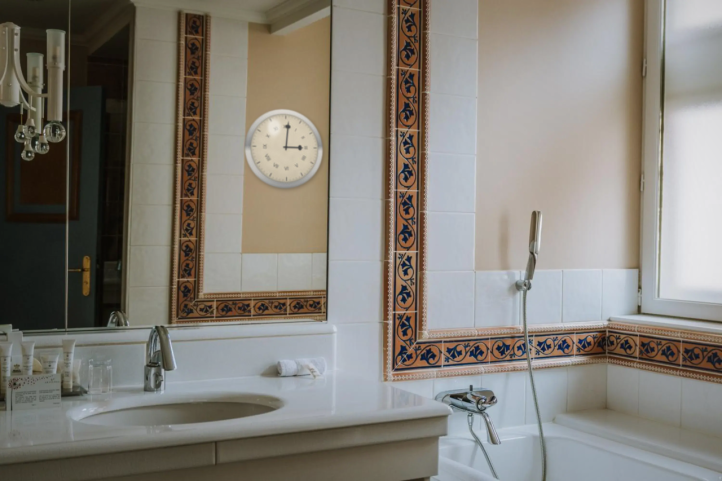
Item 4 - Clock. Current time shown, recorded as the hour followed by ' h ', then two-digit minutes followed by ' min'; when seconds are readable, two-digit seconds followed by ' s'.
3 h 01 min
